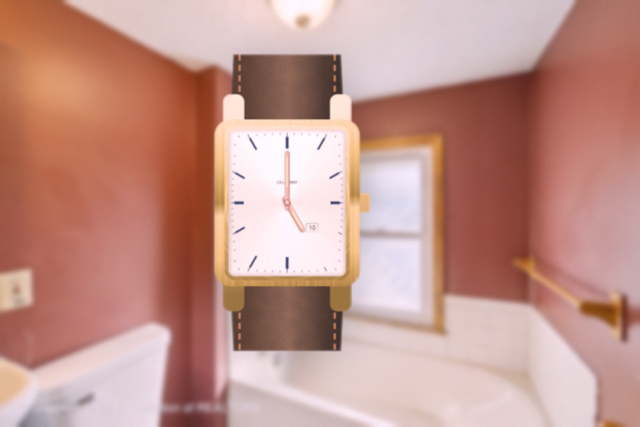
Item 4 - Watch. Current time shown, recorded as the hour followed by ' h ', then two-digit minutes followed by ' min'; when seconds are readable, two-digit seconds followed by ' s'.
5 h 00 min
